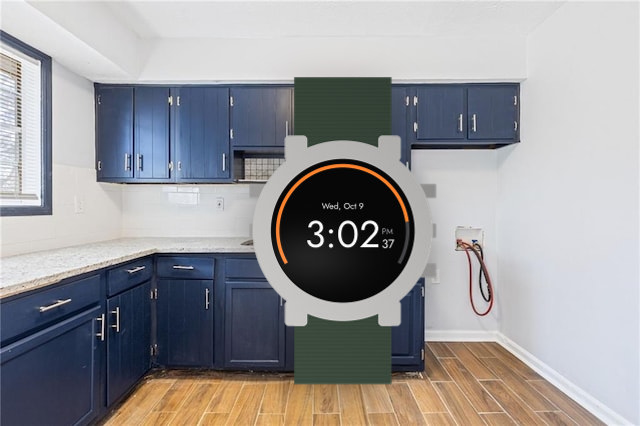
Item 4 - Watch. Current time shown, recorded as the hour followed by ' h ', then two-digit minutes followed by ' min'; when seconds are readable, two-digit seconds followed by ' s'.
3 h 02 min 37 s
